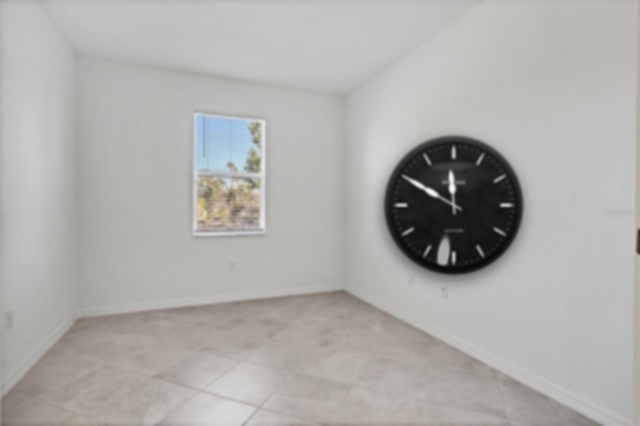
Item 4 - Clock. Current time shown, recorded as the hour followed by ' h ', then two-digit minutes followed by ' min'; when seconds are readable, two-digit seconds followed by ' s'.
11 h 50 min
